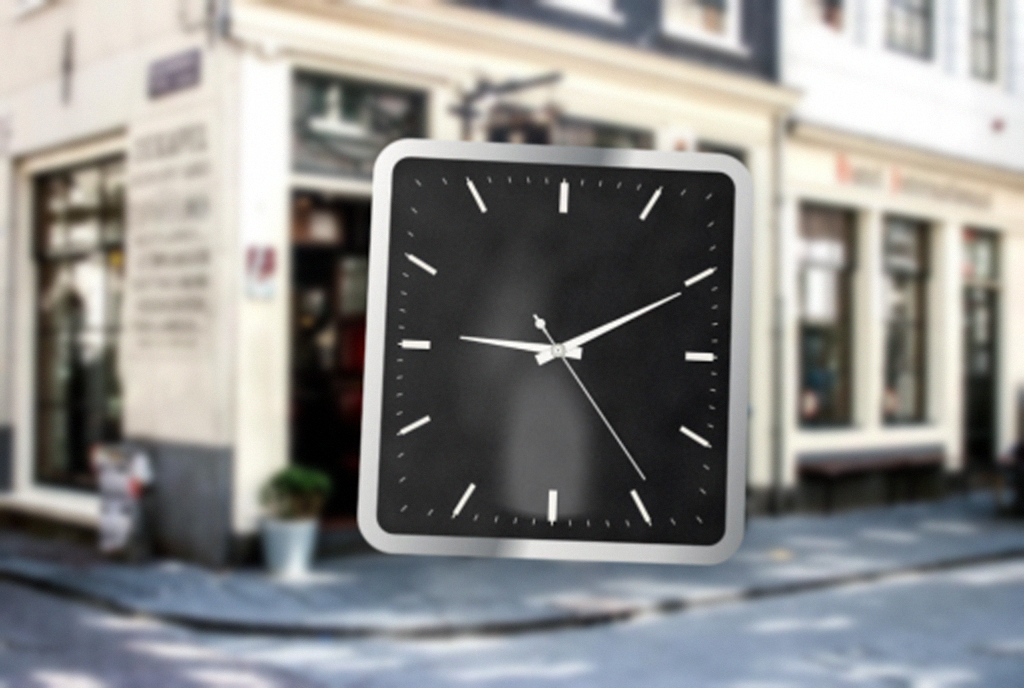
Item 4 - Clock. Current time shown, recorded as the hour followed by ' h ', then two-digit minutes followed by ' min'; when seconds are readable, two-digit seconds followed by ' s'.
9 h 10 min 24 s
